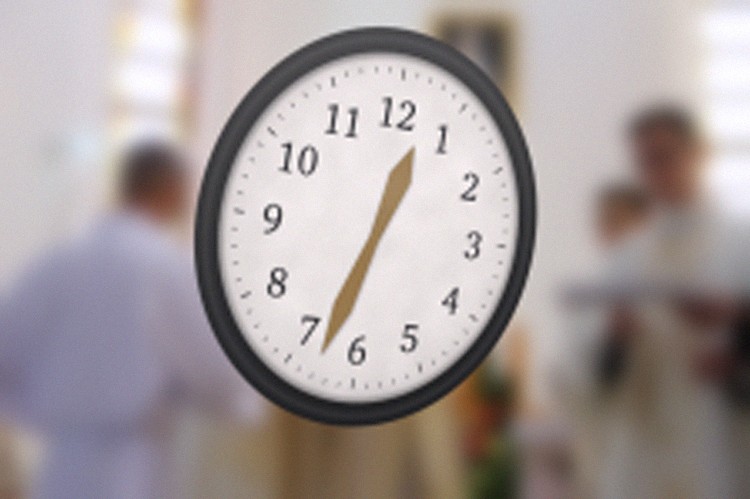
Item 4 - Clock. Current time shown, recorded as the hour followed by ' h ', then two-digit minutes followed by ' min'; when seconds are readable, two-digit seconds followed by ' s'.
12 h 33 min
